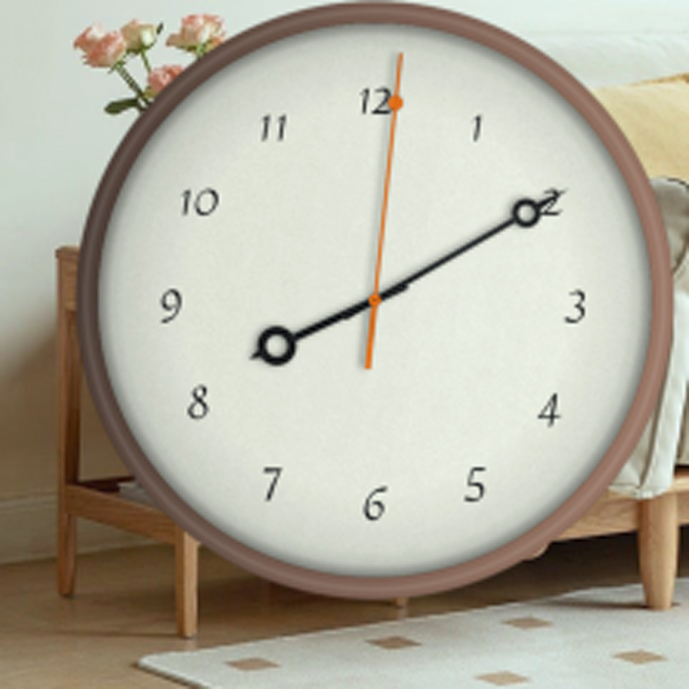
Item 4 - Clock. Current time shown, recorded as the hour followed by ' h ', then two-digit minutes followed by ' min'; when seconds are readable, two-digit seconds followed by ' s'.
8 h 10 min 01 s
